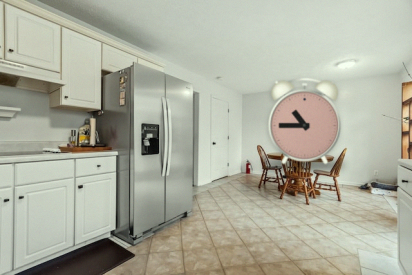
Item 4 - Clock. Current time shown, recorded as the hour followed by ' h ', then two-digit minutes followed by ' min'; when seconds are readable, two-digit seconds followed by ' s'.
10 h 45 min
